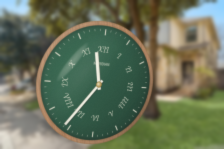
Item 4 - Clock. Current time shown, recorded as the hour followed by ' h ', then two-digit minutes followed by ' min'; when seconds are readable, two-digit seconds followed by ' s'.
11 h 36 min
